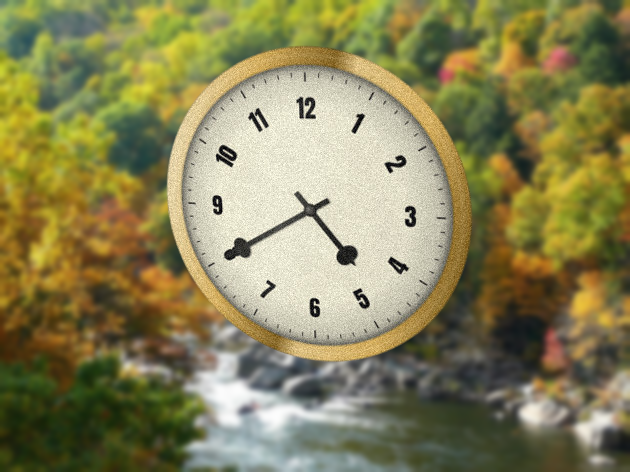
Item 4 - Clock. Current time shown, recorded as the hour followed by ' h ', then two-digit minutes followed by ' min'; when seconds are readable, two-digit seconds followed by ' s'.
4 h 40 min
